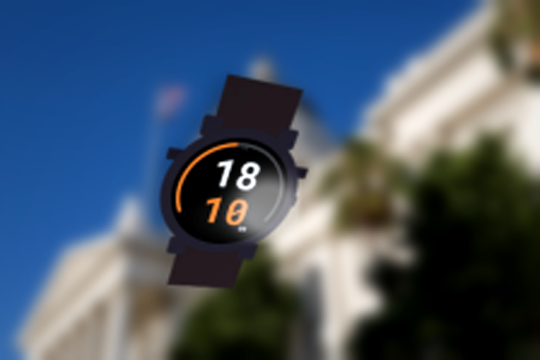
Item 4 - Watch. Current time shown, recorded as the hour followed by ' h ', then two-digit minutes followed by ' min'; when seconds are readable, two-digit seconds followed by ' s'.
18 h 10 min
